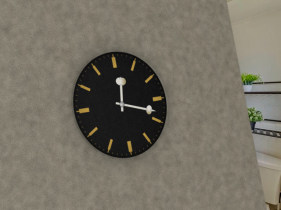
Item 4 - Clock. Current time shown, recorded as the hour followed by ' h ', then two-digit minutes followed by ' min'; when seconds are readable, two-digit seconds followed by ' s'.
12 h 18 min
